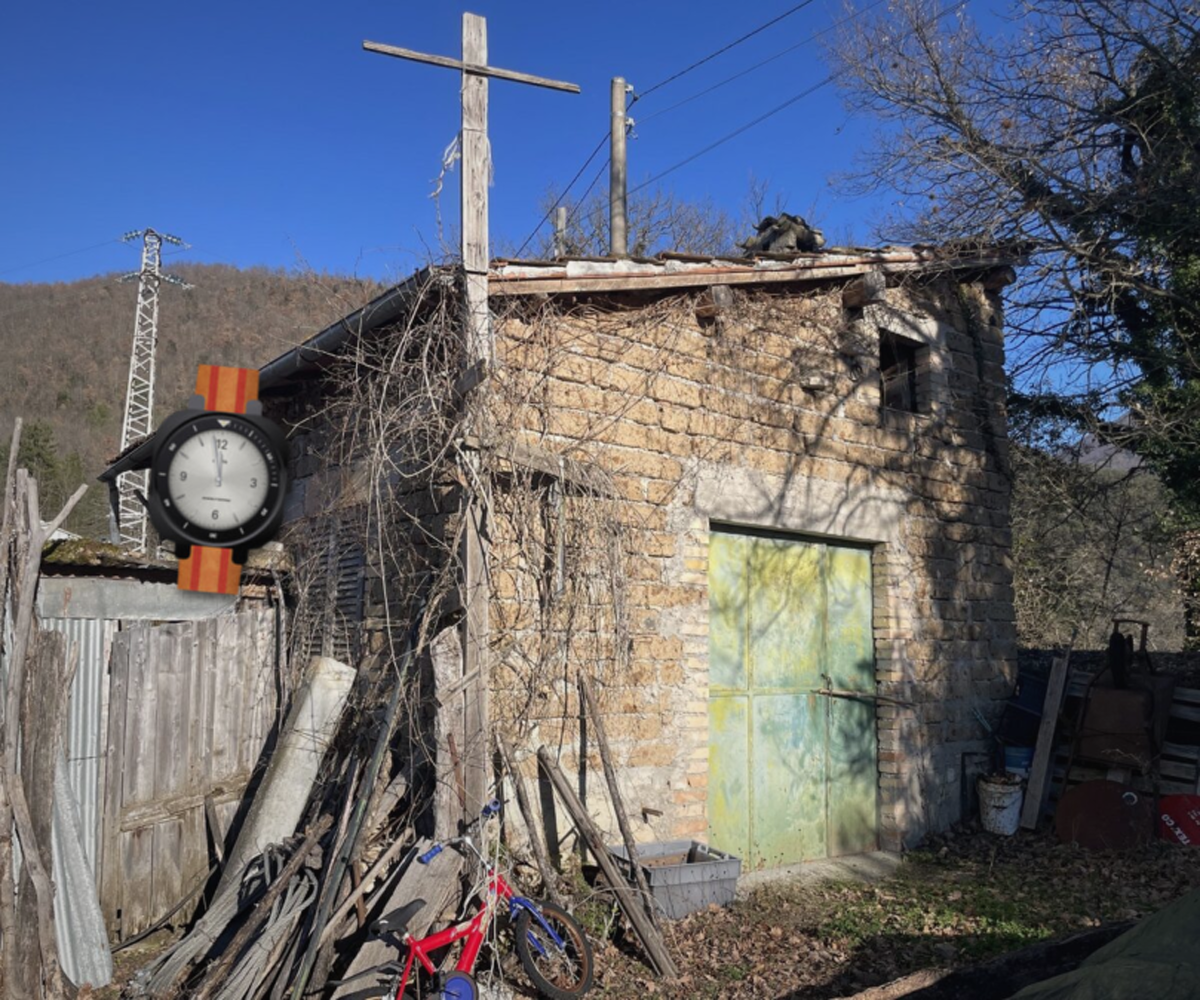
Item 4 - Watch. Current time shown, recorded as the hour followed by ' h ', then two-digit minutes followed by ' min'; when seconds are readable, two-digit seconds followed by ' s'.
11 h 58 min
